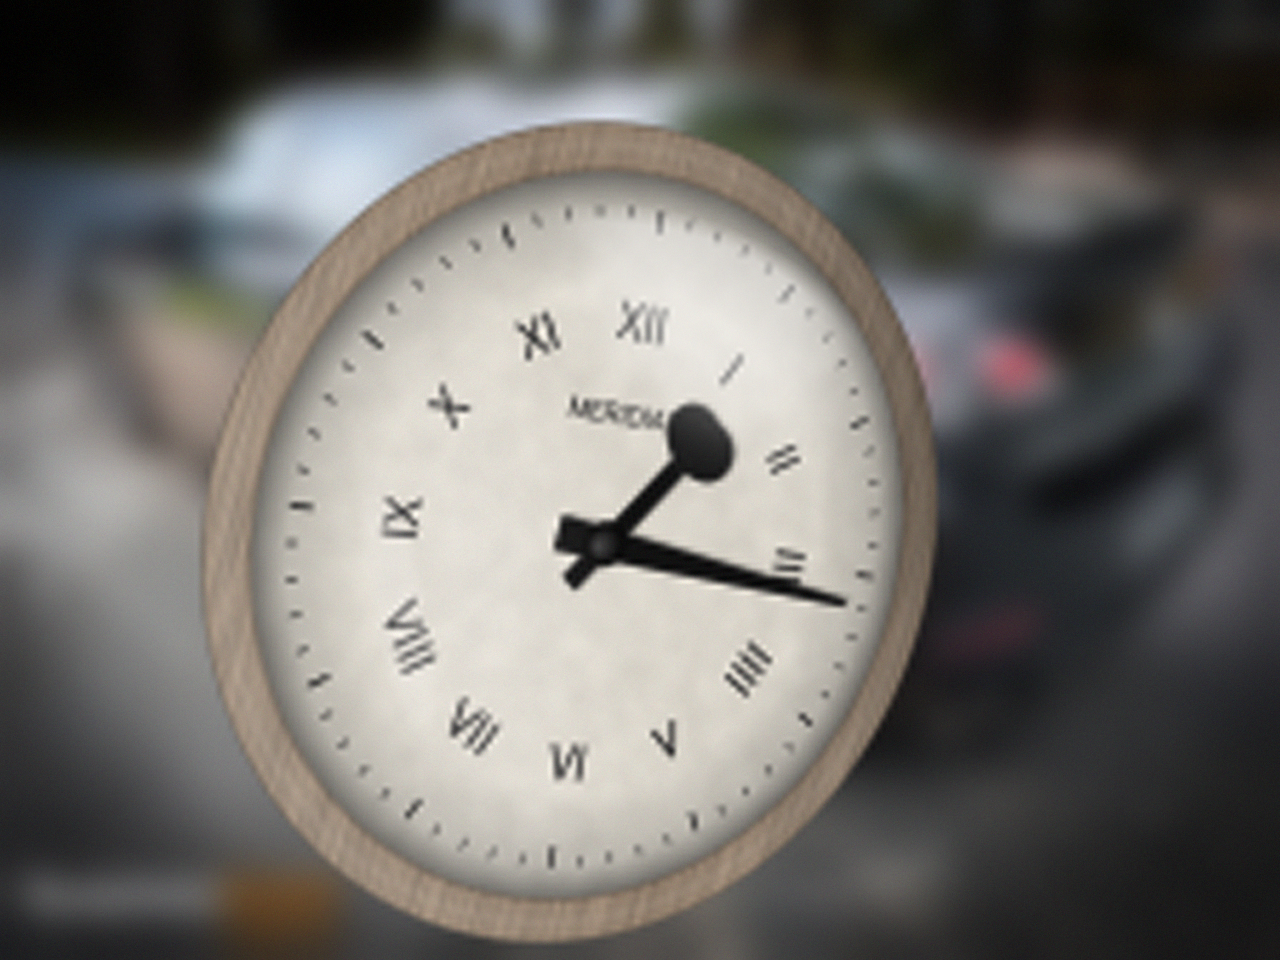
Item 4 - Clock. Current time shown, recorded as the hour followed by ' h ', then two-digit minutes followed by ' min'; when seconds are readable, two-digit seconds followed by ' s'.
1 h 16 min
